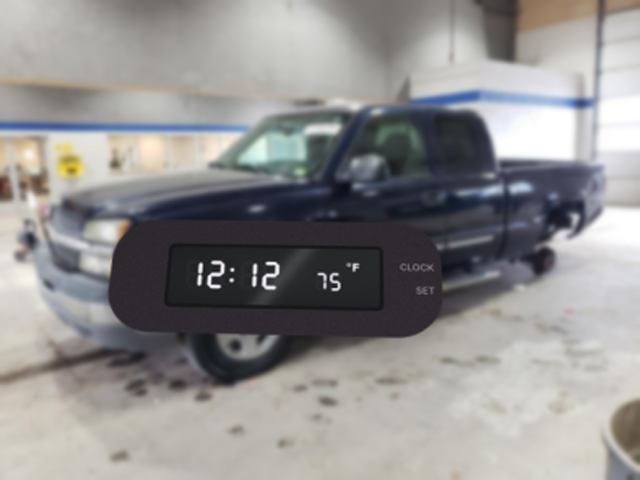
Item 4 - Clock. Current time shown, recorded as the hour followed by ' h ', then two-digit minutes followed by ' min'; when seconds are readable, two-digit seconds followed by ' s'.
12 h 12 min
